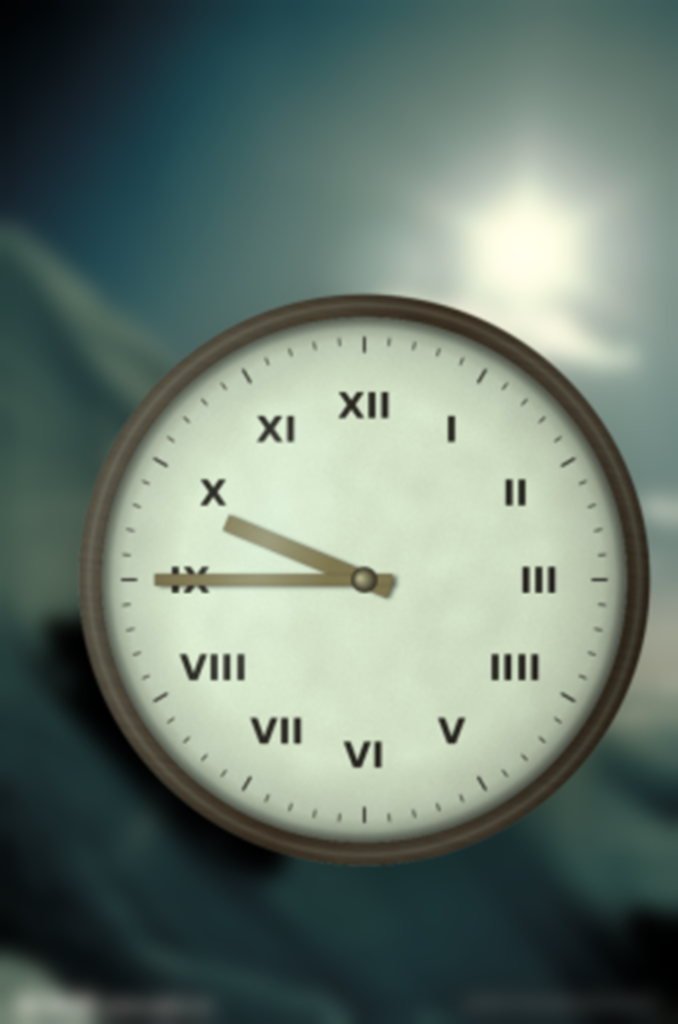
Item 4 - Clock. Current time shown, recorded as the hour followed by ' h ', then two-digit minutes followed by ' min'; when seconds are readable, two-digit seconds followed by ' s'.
9 h 45 min
